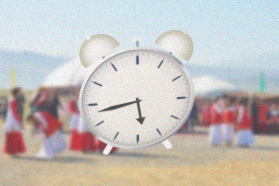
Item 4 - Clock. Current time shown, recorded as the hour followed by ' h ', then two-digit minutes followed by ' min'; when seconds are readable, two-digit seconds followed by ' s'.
5 h 43 min
